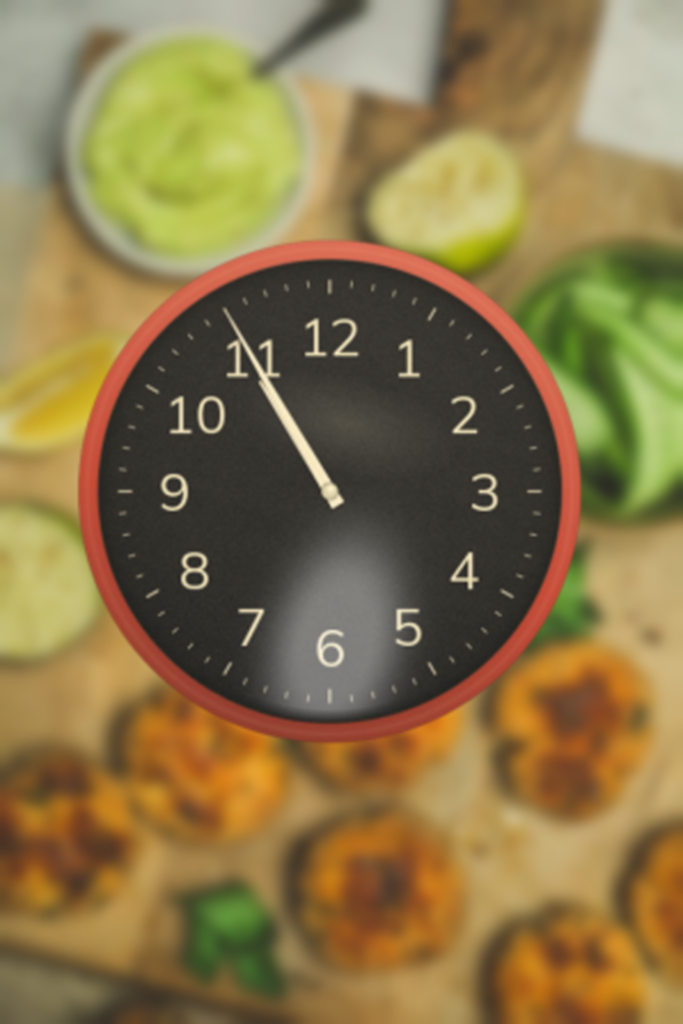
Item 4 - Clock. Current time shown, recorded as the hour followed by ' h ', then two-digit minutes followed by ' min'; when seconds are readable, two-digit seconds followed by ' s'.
10 h 55 min
